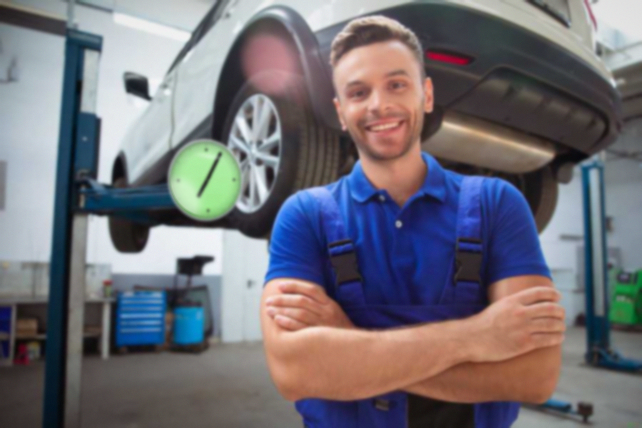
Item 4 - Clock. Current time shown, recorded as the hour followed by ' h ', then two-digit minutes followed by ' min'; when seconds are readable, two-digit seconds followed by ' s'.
7 h 05 min
